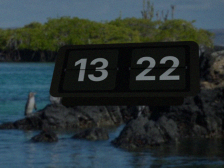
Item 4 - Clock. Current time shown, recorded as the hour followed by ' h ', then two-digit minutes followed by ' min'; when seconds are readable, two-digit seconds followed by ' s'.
13 h 22 min
